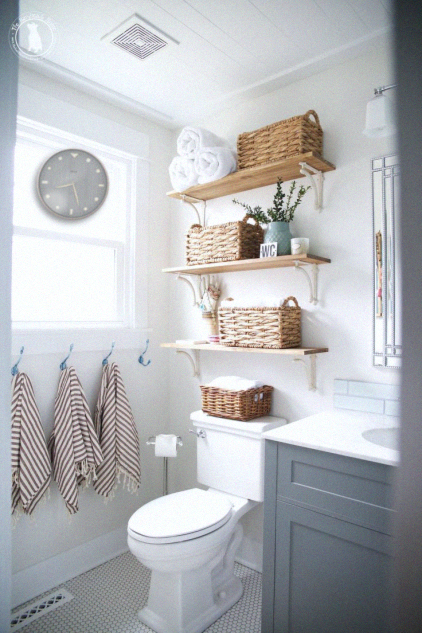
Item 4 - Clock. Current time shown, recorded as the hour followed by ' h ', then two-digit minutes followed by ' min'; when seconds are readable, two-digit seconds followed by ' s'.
8 h 27 min
